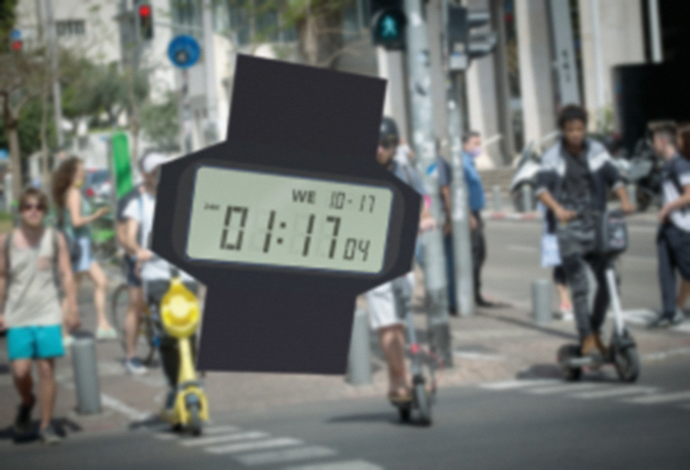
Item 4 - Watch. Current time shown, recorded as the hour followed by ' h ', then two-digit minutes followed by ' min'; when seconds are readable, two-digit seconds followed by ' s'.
1 h 17 min 04 s
